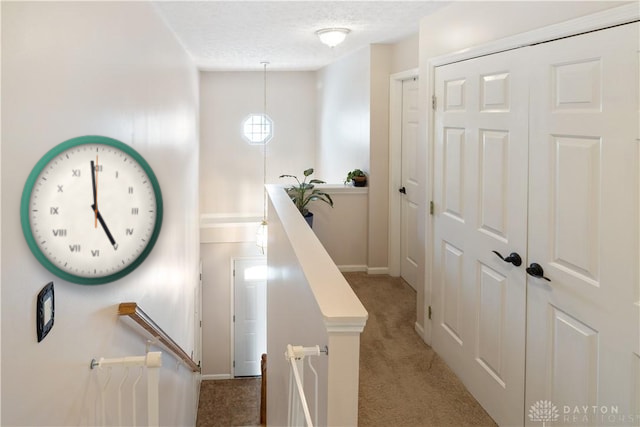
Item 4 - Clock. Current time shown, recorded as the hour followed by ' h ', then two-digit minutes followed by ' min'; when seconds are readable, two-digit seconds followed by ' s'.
4 h 59 min 00 s
